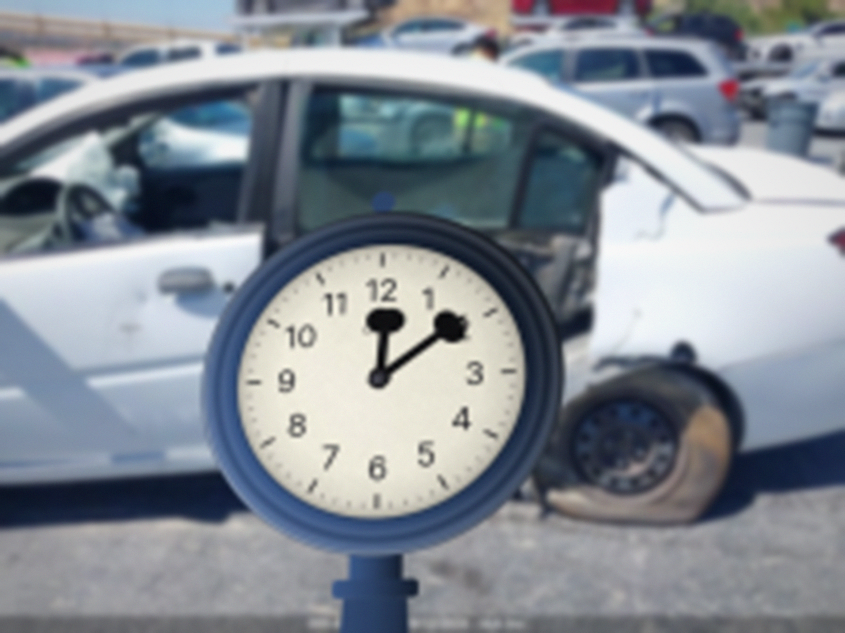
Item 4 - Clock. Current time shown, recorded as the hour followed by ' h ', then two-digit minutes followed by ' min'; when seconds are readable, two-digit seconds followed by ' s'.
12 h 09 min
